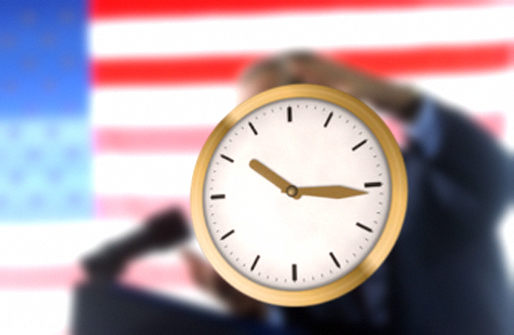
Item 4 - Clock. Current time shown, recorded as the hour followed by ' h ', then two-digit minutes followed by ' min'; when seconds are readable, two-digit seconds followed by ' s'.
10 h 16 min
